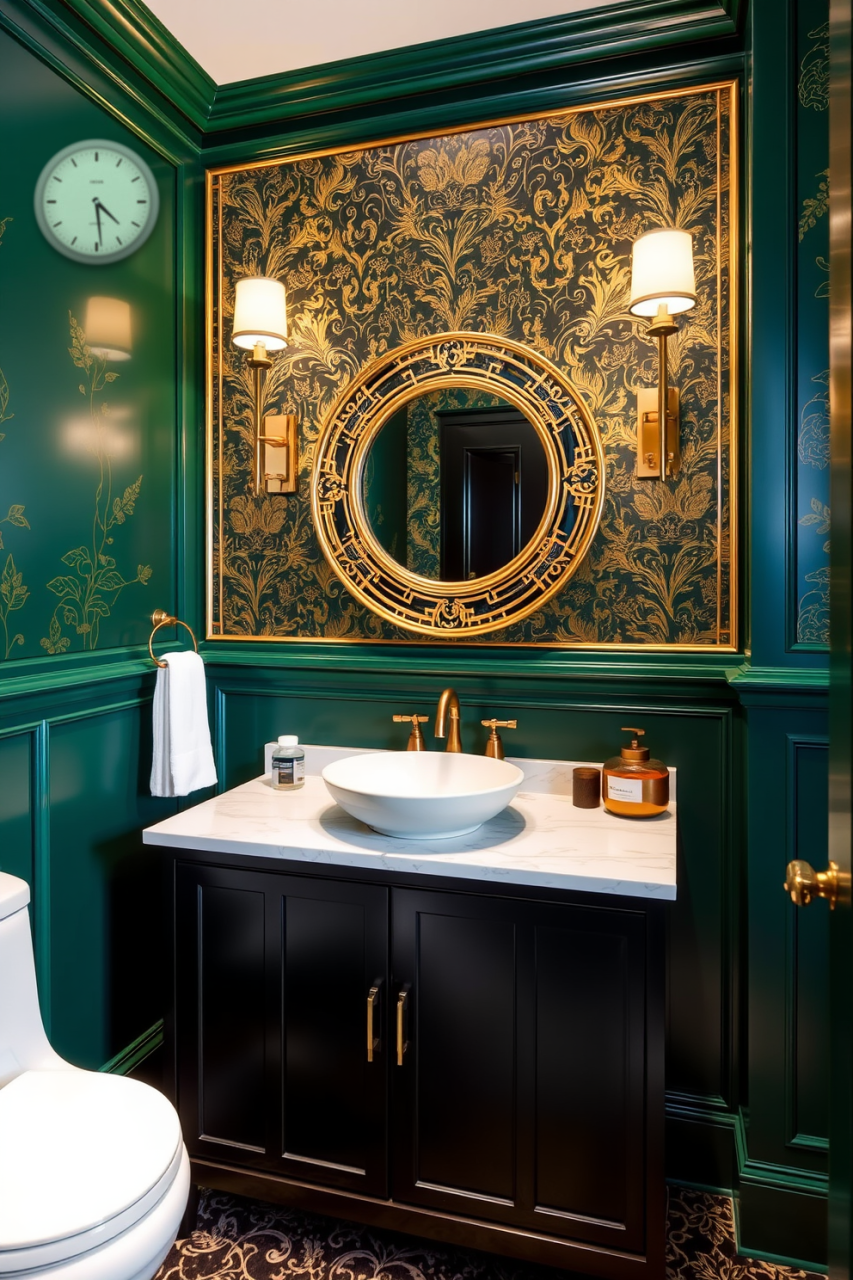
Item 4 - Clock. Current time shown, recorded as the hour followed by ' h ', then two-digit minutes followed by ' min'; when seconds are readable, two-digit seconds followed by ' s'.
4 h 29 min
